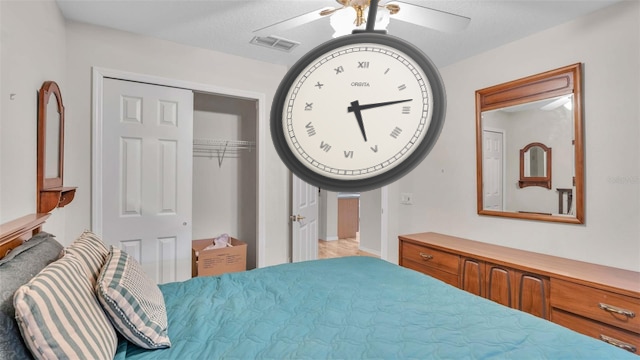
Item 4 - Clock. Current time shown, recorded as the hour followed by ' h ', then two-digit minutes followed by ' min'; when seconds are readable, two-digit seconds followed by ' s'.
5 h 13 min
